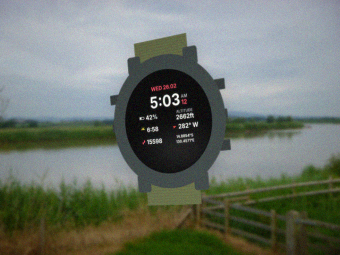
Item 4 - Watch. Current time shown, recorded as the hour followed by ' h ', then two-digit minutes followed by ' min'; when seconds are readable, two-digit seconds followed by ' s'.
5 h 03 min
